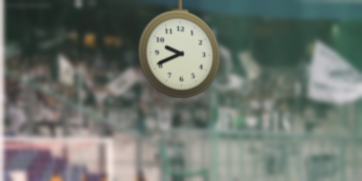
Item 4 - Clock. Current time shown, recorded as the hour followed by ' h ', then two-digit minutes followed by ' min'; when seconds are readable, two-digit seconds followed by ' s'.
9 h 41 min
